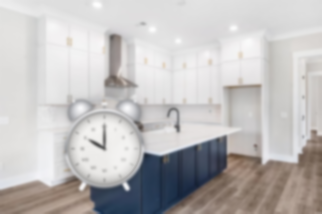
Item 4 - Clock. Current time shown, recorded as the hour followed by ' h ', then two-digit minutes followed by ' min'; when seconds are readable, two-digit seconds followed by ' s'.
10 h 00 min
